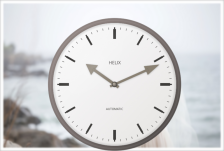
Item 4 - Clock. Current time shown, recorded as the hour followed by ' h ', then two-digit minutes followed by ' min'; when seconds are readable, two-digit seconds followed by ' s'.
10 h 11 min
